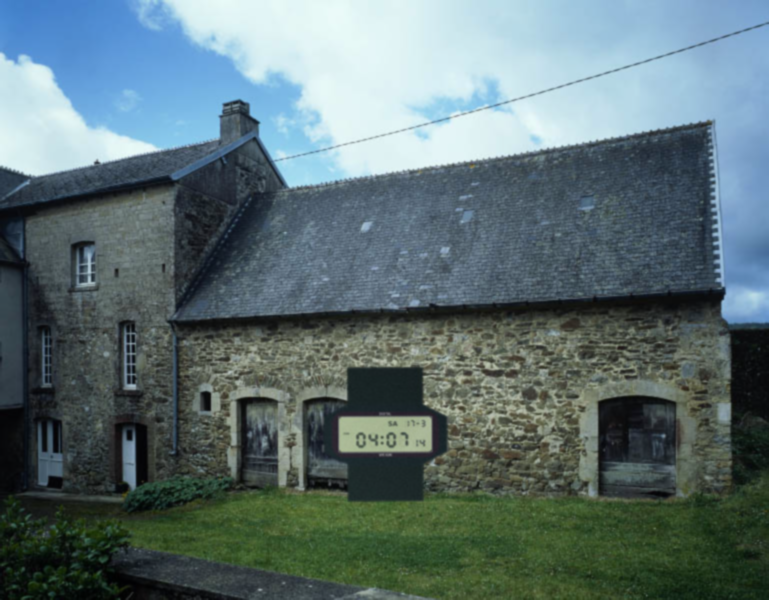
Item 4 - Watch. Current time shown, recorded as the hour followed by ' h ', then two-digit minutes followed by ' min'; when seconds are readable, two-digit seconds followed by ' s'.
4 h 07 min
